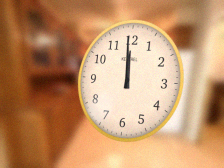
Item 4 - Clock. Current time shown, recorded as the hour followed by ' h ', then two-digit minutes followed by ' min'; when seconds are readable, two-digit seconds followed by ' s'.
11 h 59 min
